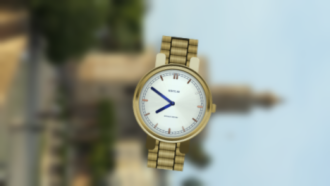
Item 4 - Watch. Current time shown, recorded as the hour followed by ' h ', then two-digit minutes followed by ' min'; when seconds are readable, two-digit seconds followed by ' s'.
7 h 50 min
